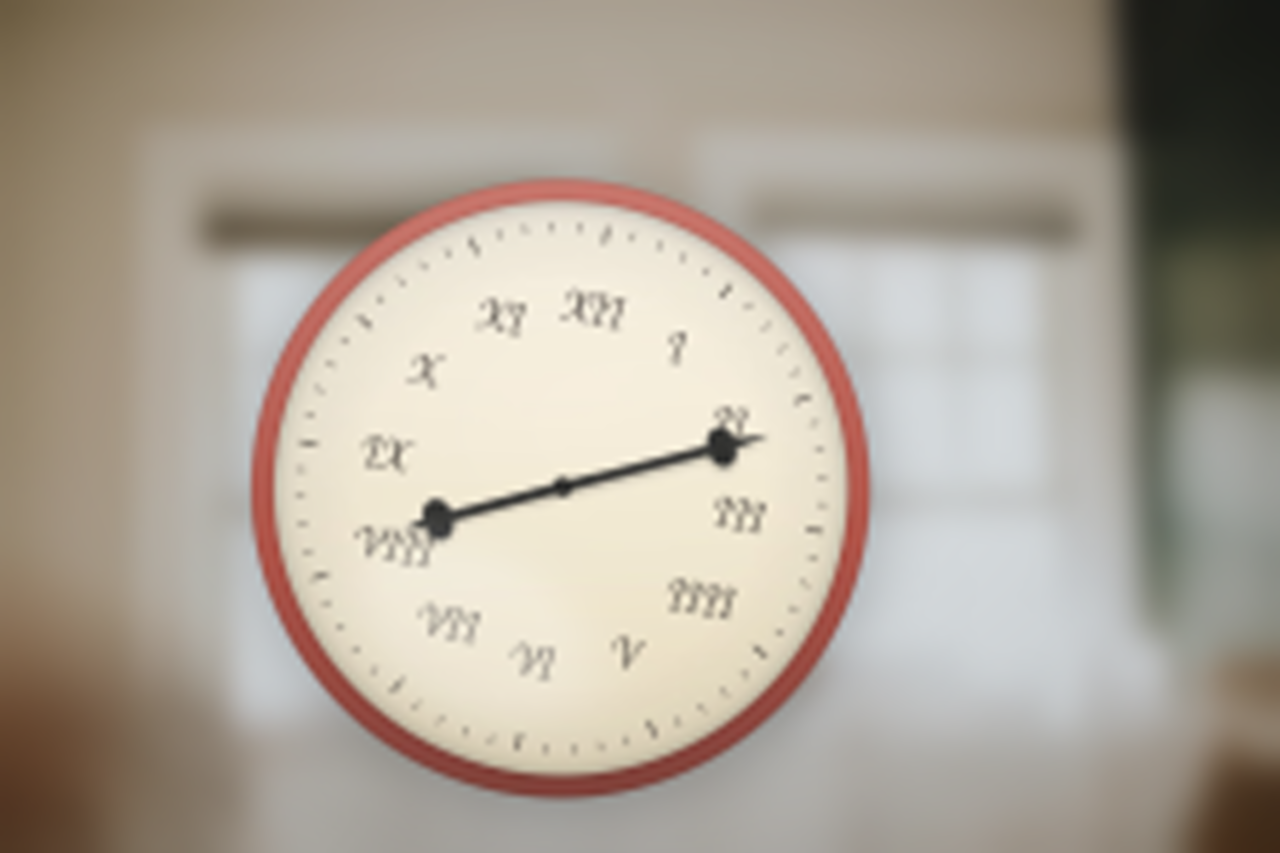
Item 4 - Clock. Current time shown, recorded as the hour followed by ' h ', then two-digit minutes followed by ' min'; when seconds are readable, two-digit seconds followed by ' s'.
8 h 11 min
